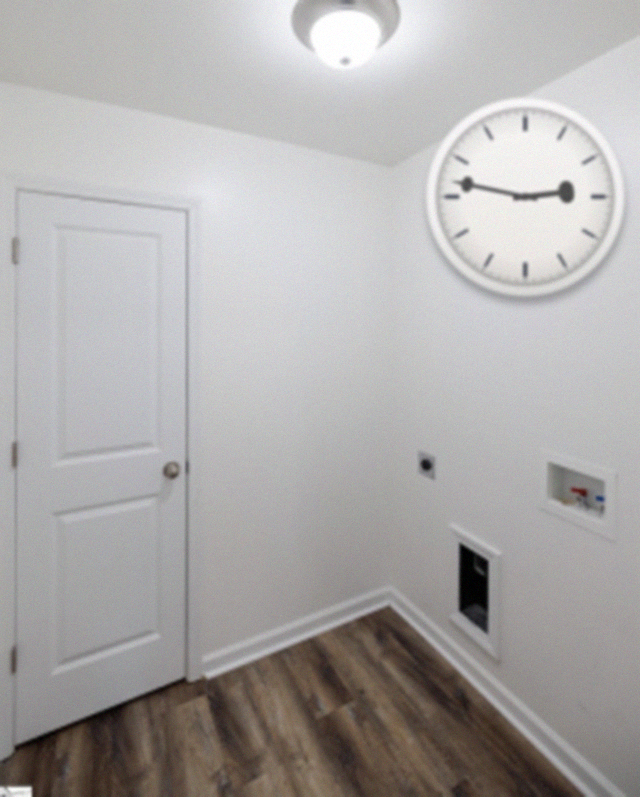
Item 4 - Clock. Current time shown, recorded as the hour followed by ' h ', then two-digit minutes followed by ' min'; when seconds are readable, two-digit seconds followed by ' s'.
2 h 47 min
